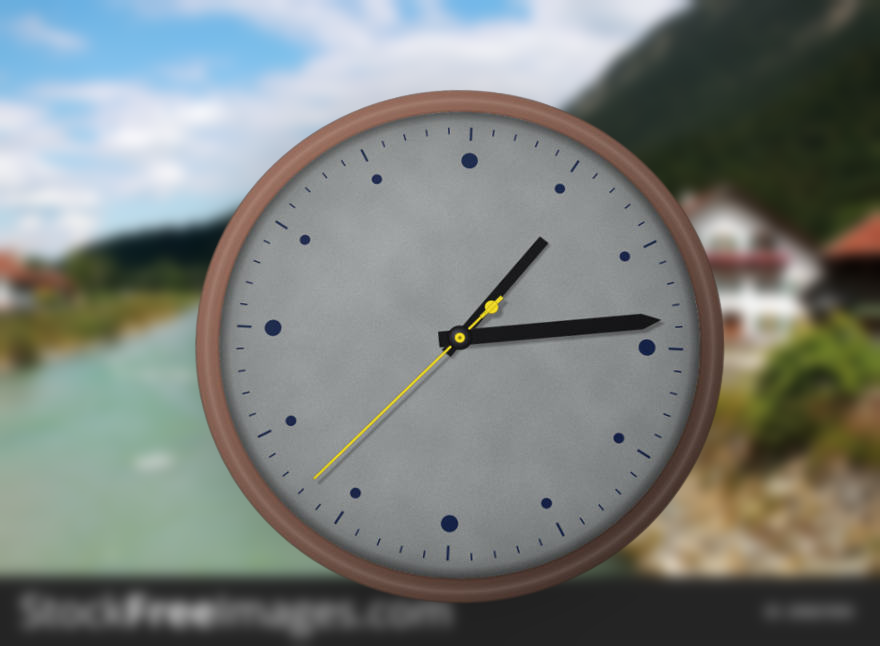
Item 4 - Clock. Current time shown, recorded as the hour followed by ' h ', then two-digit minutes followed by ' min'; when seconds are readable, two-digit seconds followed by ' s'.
1 h 13 min 37 s
